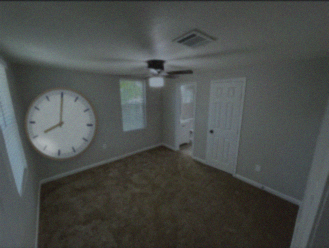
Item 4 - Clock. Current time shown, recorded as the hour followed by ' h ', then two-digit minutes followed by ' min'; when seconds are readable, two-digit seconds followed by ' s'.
8 h 00 min
